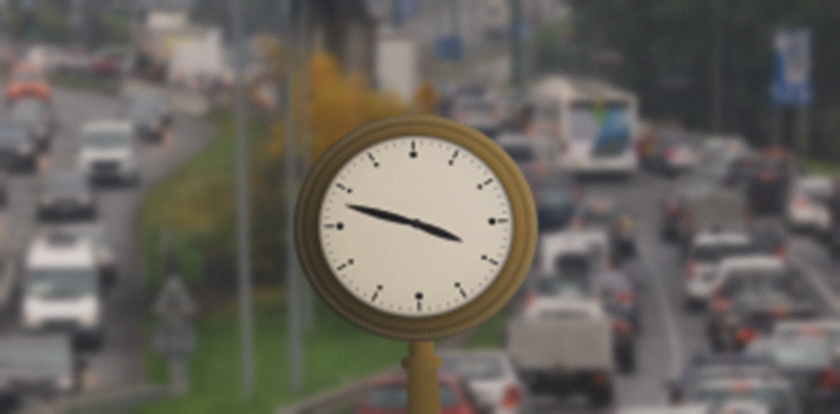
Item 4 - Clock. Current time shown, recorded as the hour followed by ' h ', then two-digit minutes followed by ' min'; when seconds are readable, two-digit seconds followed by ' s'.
3 h 48 min
